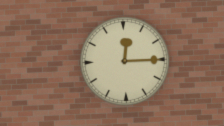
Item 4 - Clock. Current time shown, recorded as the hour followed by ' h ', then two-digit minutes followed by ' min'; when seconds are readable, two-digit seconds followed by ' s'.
12 h 15 min
